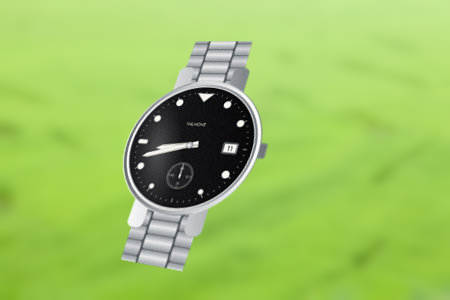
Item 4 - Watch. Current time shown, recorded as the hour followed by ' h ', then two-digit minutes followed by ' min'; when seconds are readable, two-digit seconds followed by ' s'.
8 h 42 min
